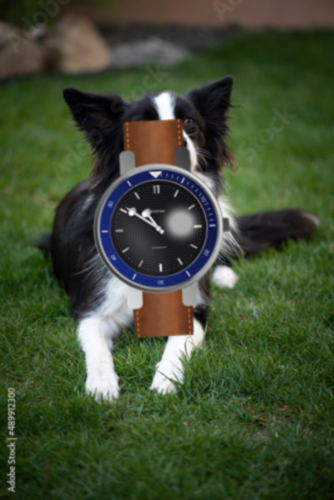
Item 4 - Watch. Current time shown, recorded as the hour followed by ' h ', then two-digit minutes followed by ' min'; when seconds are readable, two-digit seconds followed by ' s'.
10 h 51 min
